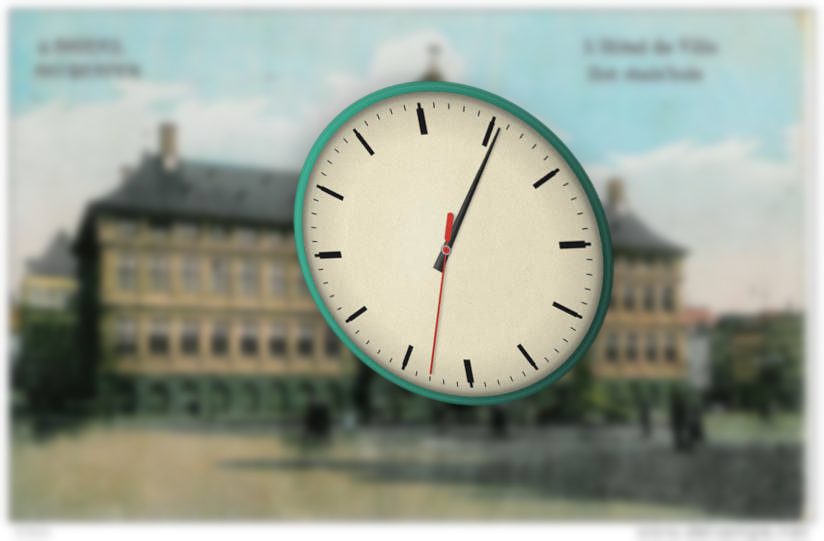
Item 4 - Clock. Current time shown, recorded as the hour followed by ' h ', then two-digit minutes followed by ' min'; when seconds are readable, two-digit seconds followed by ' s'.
1 h 05 min 33 s
